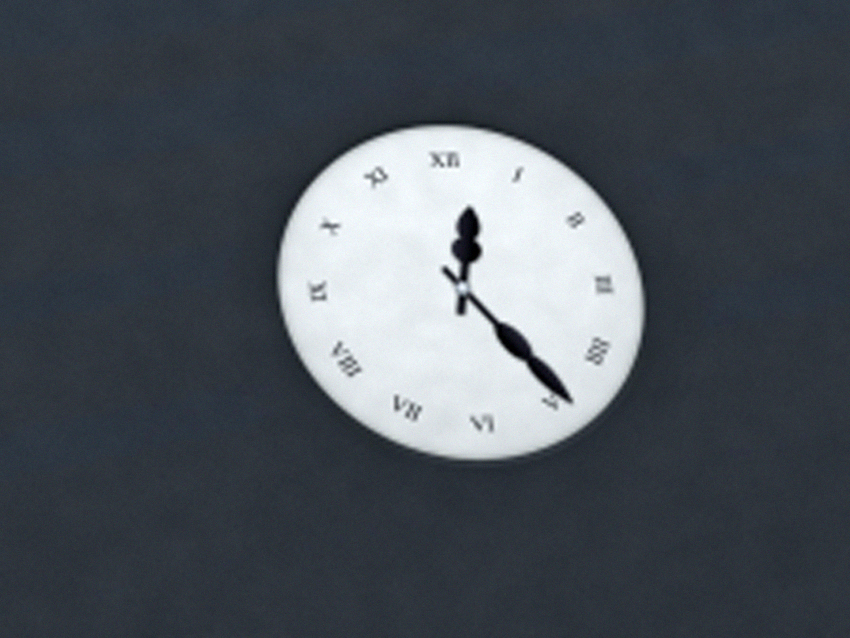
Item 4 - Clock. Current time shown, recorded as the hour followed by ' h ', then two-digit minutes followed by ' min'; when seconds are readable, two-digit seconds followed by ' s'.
12 h 24 min
